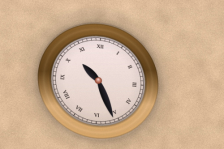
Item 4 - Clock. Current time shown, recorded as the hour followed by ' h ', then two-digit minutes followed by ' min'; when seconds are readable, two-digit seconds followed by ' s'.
10 h 26 min
